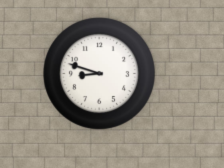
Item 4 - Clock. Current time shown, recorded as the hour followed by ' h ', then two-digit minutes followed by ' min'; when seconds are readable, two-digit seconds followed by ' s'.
8 h 48 min
